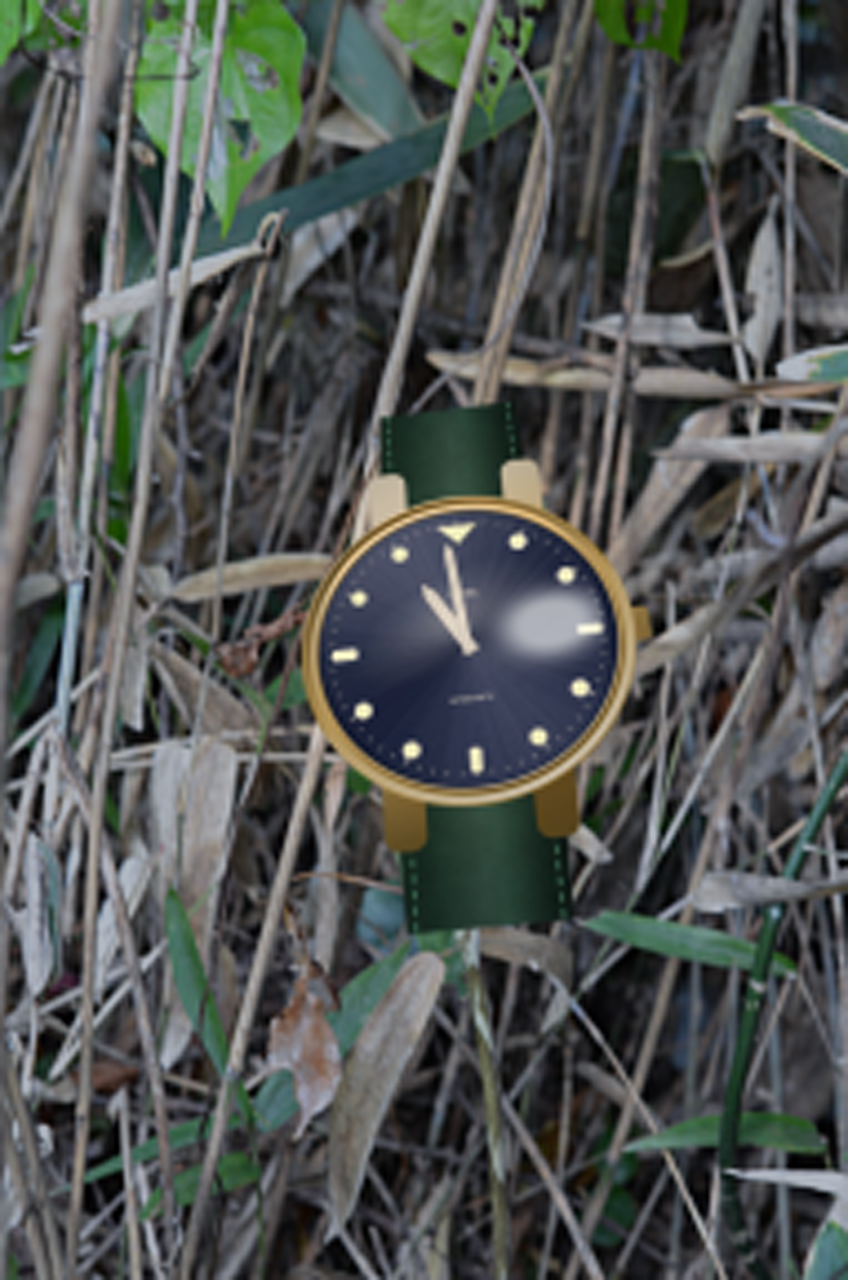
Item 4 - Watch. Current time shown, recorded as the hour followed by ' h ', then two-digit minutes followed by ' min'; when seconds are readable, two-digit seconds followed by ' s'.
10 h 59 min
